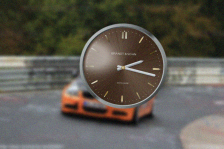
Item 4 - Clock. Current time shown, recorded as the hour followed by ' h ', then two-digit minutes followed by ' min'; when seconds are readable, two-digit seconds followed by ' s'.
2 h 17 min
